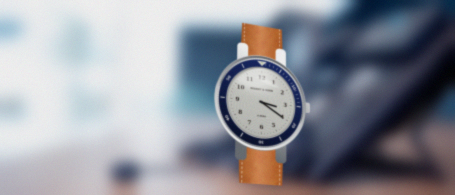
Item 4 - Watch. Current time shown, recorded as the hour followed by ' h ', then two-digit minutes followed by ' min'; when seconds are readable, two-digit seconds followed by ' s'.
3 h 20 min
